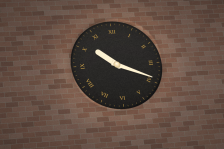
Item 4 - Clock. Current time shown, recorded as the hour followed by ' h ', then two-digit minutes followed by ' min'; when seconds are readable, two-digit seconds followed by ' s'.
10 h 19 min
